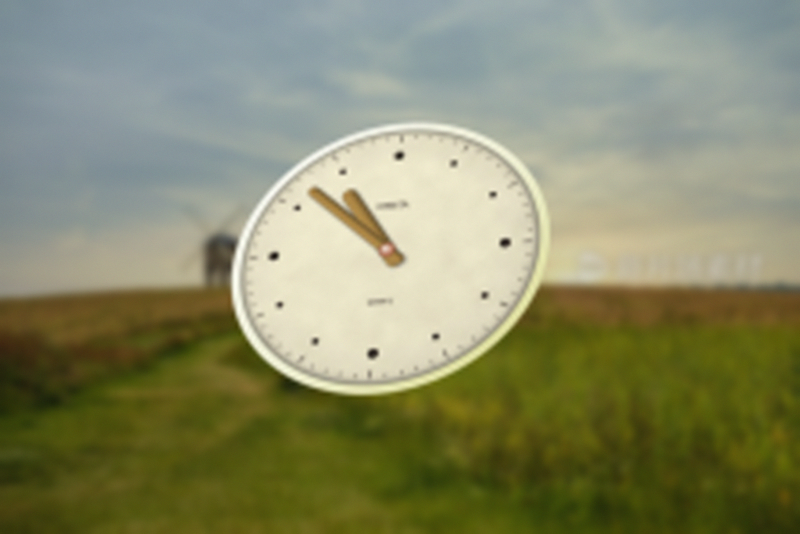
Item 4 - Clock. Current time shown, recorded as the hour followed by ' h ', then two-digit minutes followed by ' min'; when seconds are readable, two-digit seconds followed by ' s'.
10 h 52 min
